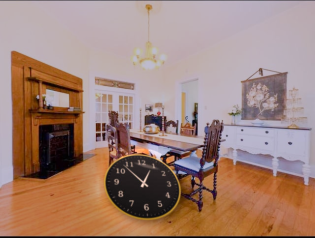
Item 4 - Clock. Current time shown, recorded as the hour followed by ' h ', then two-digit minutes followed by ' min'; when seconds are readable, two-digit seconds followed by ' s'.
12 h 53 min
